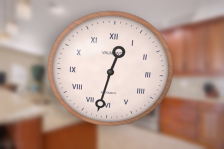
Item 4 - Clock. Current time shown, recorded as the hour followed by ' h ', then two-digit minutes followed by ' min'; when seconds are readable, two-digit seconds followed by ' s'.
12 h 32 min
